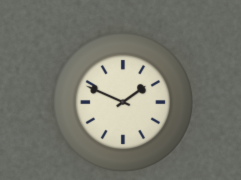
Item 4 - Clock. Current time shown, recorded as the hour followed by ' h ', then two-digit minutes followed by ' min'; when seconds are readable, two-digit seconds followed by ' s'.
1 h 49 min
